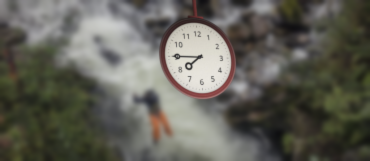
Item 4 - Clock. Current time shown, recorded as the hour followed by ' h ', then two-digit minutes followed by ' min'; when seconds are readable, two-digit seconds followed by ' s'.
7 h 45 min
